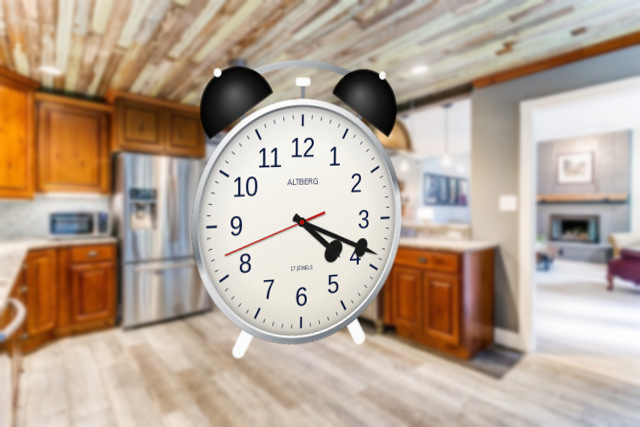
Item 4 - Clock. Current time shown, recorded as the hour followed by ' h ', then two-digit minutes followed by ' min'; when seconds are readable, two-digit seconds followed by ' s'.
4 h 18 min 42 s
